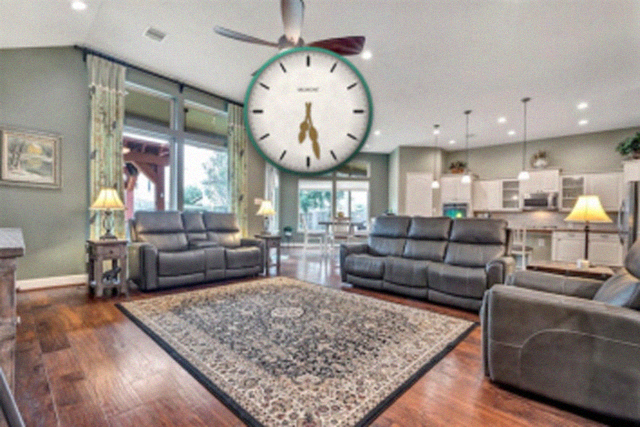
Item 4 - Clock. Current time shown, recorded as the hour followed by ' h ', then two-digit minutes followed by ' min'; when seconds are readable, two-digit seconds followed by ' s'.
6 h 28 min
